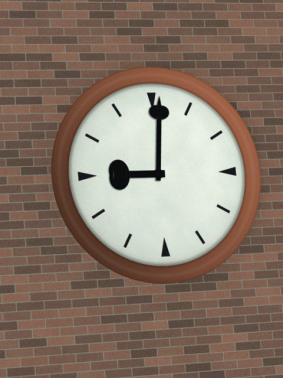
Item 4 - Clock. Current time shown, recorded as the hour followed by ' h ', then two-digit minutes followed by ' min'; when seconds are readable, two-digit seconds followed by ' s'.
9 h 01 min
